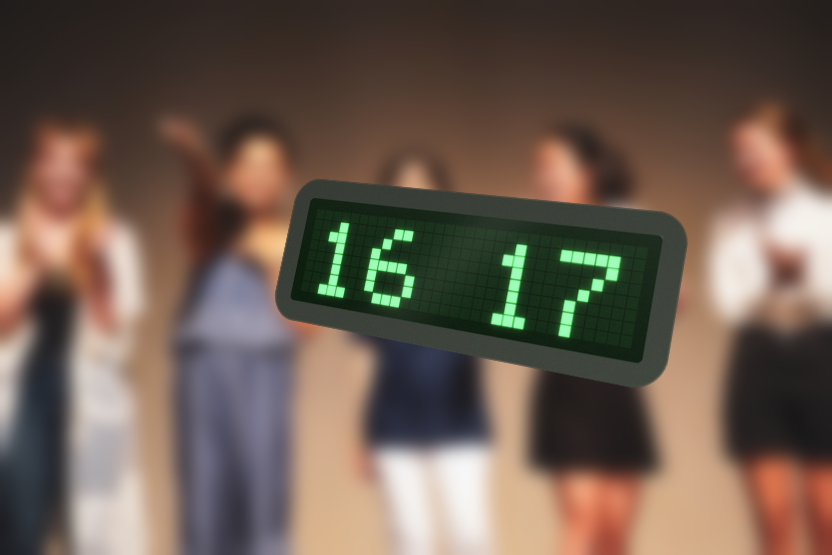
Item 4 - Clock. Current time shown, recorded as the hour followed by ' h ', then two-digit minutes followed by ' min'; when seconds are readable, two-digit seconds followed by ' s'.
16 h 17 min
